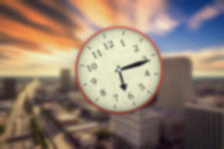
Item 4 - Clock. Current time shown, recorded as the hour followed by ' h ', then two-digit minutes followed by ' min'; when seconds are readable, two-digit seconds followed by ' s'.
6 h 16 min
